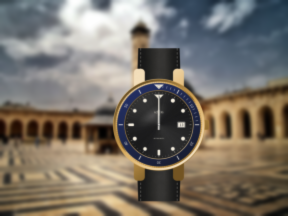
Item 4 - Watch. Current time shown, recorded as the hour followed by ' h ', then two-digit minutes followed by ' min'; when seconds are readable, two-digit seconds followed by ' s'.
12 h 00 min
